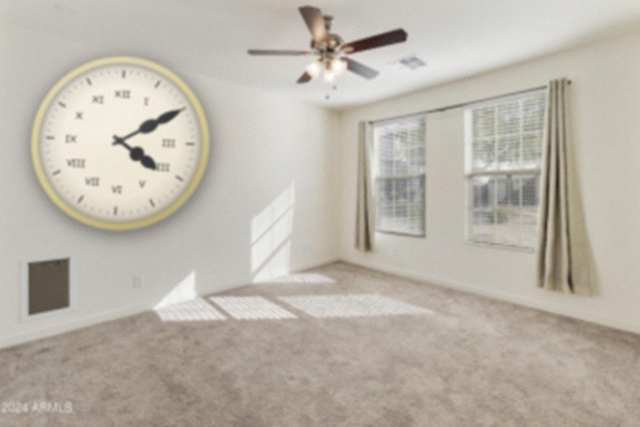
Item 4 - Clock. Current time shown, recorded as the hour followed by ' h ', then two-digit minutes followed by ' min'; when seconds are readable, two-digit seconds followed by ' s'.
4 h 10 min
